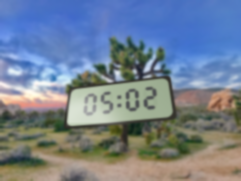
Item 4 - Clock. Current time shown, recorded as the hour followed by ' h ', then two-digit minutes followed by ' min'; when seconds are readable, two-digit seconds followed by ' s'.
5 h 02 min
